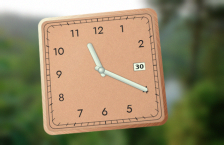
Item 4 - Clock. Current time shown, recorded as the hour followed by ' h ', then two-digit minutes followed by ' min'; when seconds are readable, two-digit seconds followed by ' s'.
11 h 20 min
